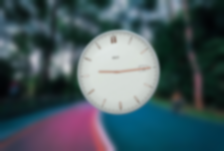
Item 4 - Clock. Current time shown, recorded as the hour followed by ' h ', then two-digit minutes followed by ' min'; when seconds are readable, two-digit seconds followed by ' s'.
9 h 15 min
